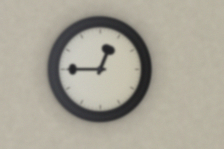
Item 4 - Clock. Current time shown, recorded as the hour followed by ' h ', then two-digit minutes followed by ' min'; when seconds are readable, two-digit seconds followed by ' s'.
12 h 45 min
